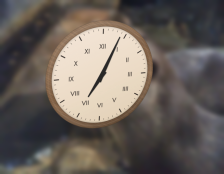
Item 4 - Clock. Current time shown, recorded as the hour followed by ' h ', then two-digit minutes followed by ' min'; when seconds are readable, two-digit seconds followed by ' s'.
7 h 04 min
